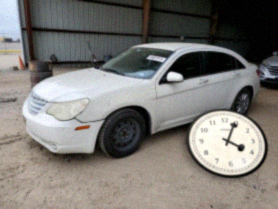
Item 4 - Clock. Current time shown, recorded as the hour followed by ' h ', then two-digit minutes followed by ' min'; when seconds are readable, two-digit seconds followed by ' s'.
4 h 04 min
